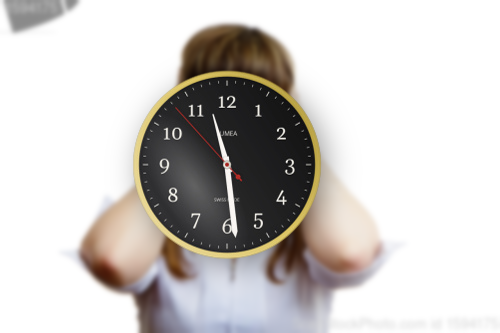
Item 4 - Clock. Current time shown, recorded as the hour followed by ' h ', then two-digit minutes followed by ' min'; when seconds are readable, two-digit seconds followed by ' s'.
11 h 28 min 53 s
